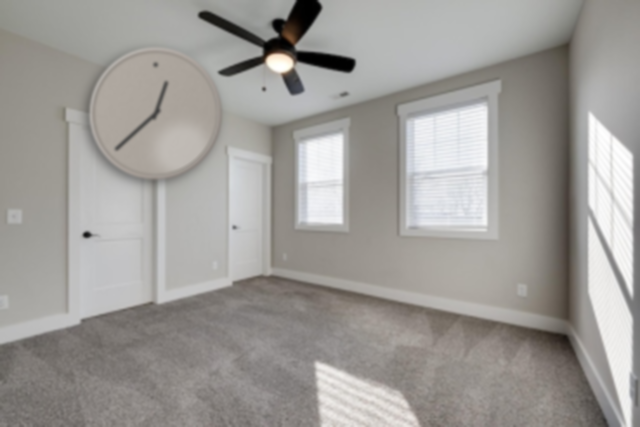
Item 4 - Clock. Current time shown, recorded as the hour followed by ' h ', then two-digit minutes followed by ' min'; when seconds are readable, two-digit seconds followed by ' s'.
12 h 38 min
